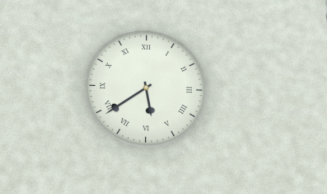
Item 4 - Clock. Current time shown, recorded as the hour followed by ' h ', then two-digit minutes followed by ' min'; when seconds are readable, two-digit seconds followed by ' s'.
5 h 39 min
